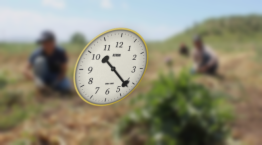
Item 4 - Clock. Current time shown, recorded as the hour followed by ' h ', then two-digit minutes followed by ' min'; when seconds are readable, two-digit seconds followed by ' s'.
10 h 22 min
